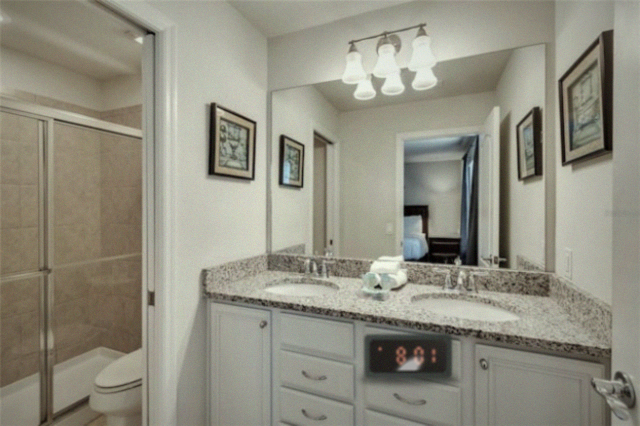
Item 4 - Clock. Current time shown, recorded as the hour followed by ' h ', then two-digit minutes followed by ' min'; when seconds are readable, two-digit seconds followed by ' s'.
8 h 01 min
